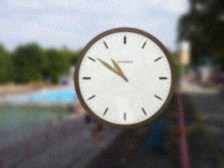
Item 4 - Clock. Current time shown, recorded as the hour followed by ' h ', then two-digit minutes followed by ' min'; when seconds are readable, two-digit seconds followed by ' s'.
10 h 51 min
